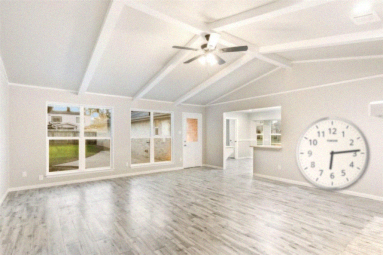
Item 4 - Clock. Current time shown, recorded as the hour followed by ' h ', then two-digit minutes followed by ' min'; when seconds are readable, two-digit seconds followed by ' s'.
6 h 14 min
